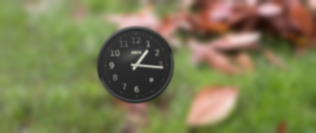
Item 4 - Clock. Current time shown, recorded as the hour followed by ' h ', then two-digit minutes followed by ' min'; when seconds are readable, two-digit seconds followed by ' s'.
1 h 16 min
